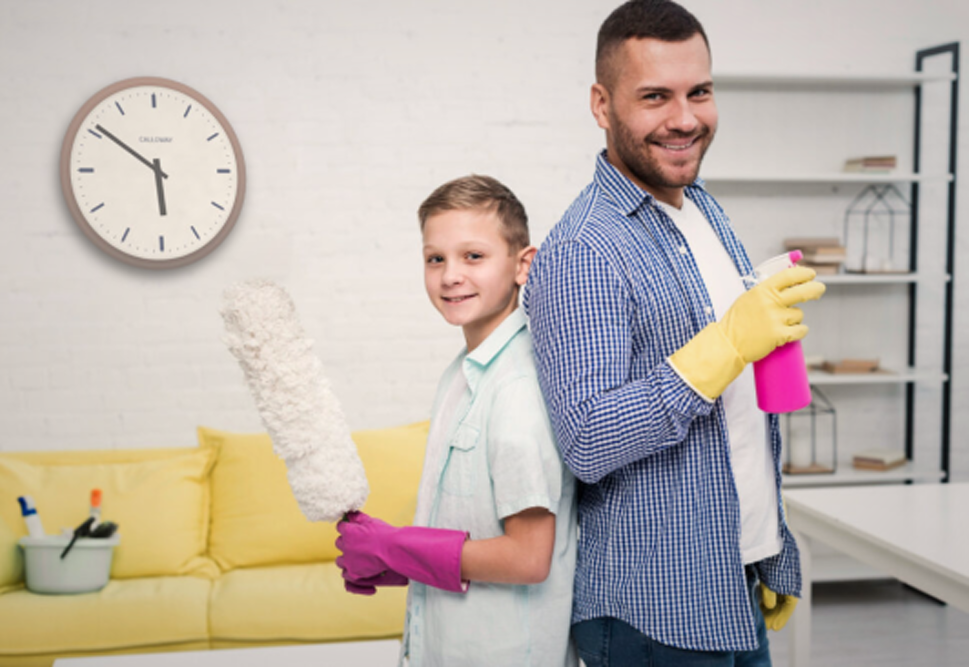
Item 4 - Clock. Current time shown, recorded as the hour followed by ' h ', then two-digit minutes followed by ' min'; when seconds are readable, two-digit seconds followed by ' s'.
5 h 51 min
